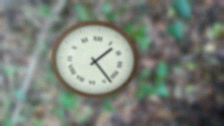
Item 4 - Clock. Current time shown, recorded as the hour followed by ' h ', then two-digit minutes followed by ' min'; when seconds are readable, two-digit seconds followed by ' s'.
1 h 23 min
